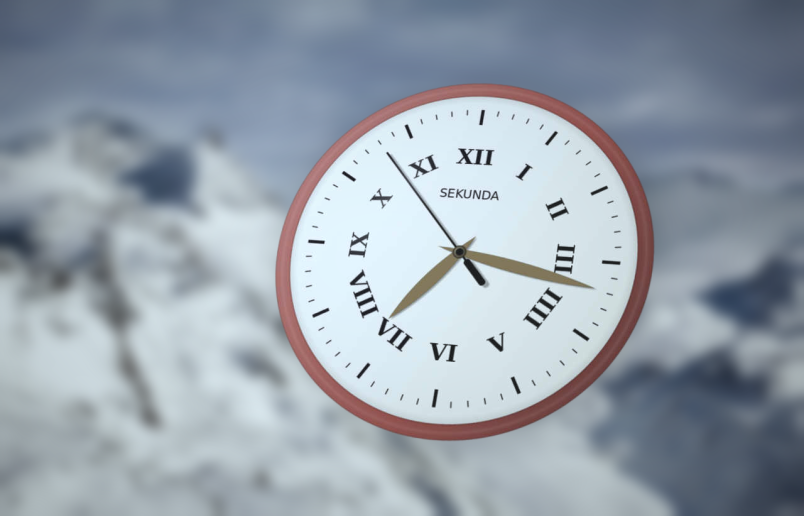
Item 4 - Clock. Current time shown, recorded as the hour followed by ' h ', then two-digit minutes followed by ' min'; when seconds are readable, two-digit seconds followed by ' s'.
7 h 16 min 53 s
